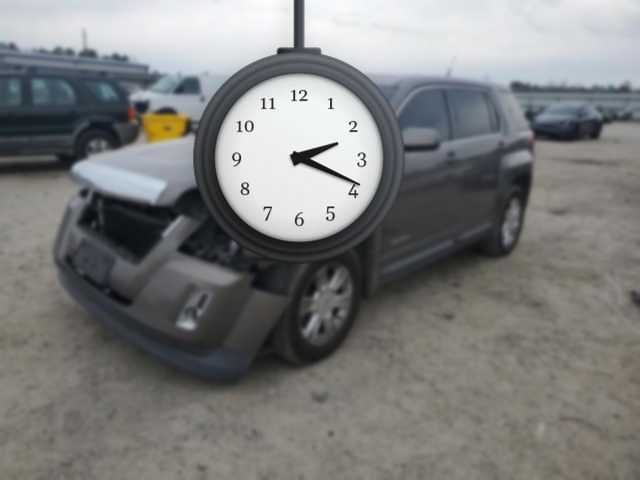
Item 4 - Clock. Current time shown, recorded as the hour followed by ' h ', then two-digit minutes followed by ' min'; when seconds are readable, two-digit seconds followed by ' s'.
2 h 19 min
